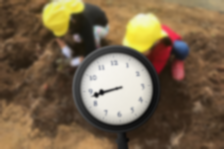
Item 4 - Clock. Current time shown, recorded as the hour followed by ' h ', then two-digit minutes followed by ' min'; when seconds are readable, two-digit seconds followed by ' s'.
8 h 43 min
